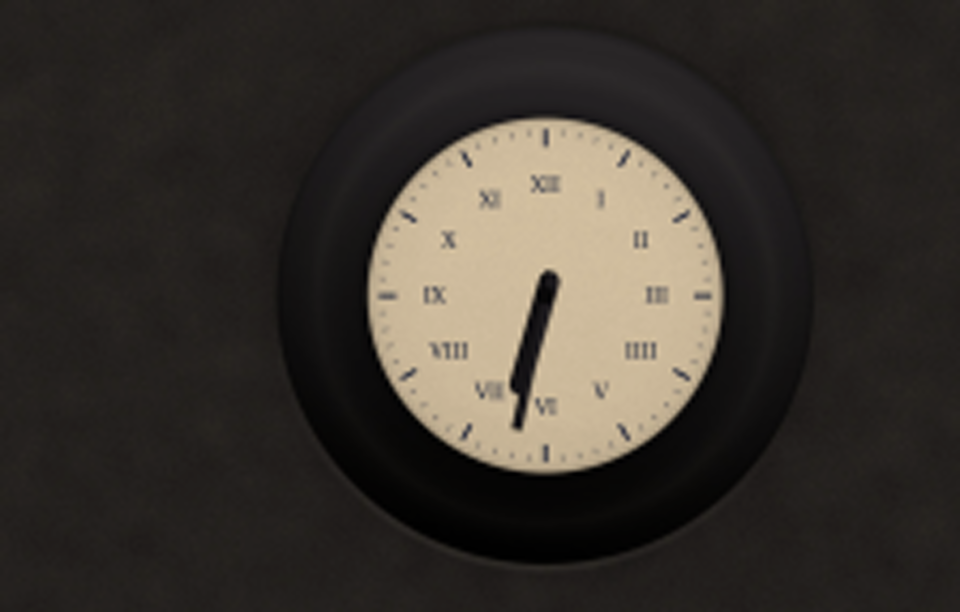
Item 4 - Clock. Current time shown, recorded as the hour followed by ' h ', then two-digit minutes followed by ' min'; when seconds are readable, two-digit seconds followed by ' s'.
6 h 32 min
